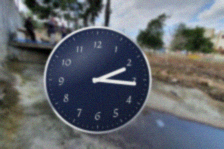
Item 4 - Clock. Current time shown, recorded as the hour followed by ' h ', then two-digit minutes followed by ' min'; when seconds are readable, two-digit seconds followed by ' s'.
2 h 16 min
